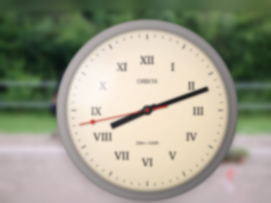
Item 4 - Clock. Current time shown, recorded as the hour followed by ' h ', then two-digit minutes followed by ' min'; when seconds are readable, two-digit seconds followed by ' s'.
8 h 11 min 43 s
